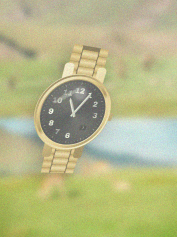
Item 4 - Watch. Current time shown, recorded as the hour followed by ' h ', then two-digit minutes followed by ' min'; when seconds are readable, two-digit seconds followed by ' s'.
11 h 05 min
